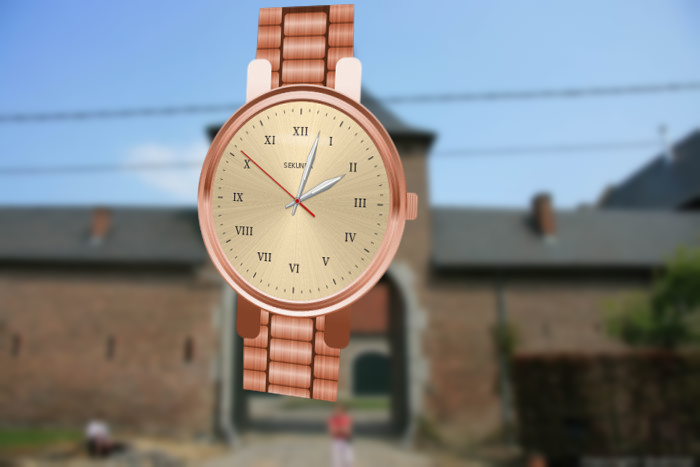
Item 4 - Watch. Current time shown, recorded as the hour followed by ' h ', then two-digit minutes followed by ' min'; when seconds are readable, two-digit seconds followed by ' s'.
2 h 02 min 51 s
